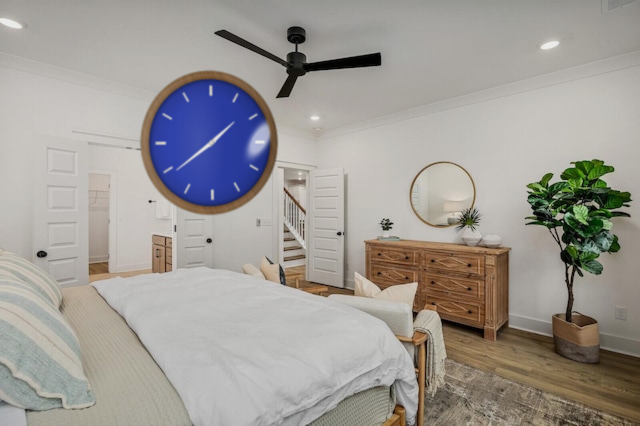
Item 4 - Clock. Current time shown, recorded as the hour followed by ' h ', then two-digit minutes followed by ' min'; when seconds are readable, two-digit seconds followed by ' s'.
1 h 39 min
